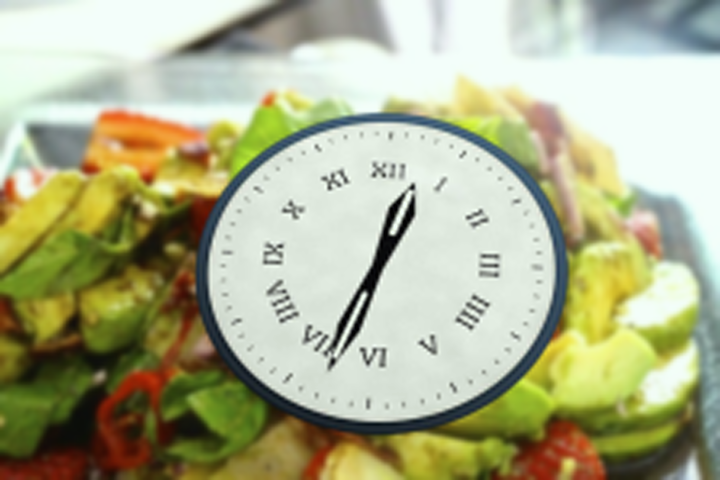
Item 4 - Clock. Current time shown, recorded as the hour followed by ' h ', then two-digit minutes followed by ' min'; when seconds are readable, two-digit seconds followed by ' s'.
12 h 33 min
